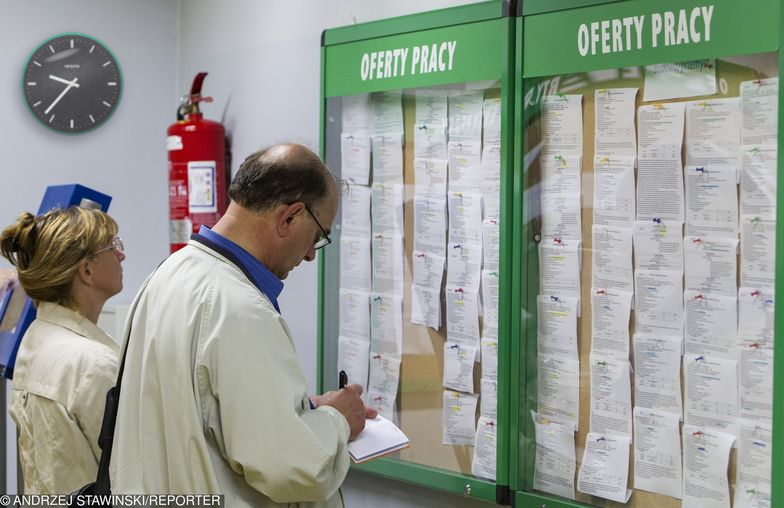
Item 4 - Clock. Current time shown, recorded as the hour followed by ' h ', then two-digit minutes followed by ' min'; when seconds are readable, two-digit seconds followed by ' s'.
9 h 37 min
